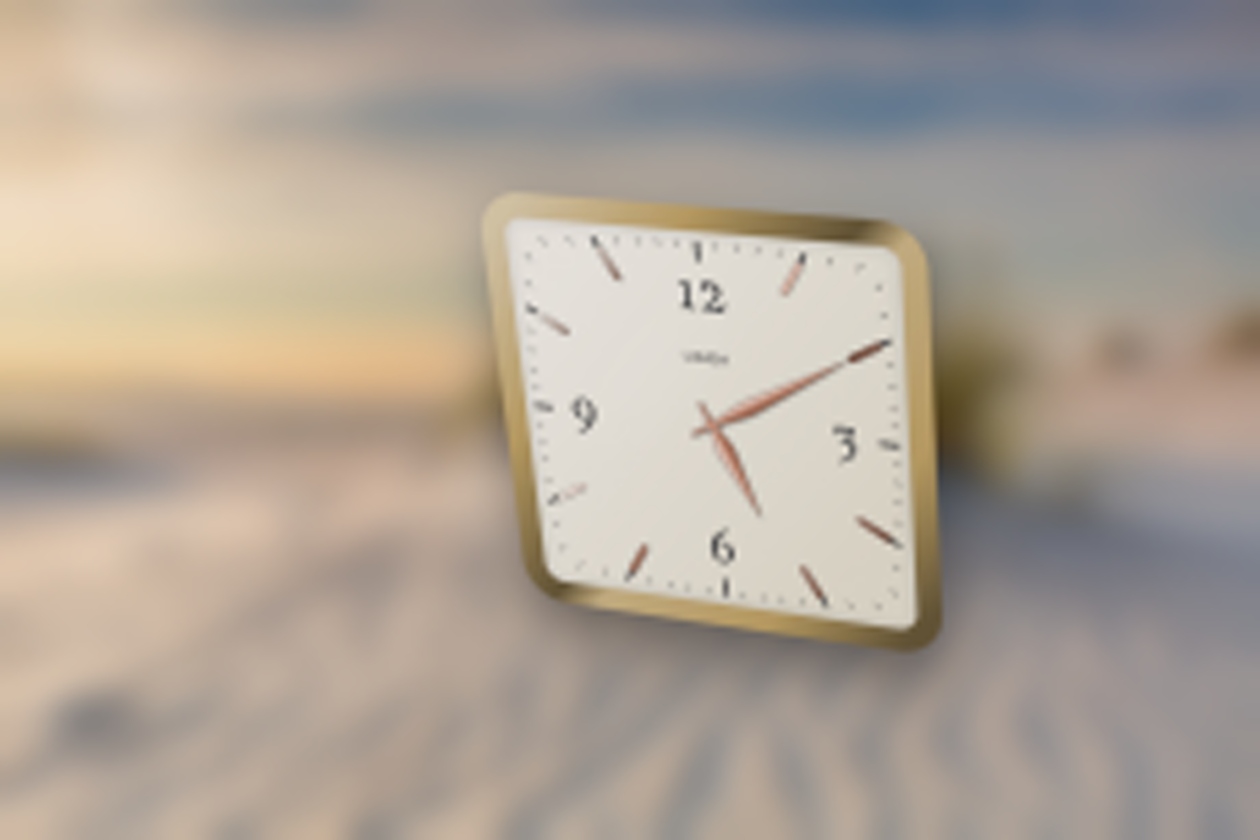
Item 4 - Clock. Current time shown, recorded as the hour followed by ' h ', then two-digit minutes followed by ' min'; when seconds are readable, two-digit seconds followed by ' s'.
5 h 10 min
